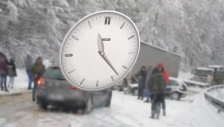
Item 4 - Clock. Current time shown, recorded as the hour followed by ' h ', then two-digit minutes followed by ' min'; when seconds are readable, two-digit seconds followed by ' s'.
11 h 23 min
